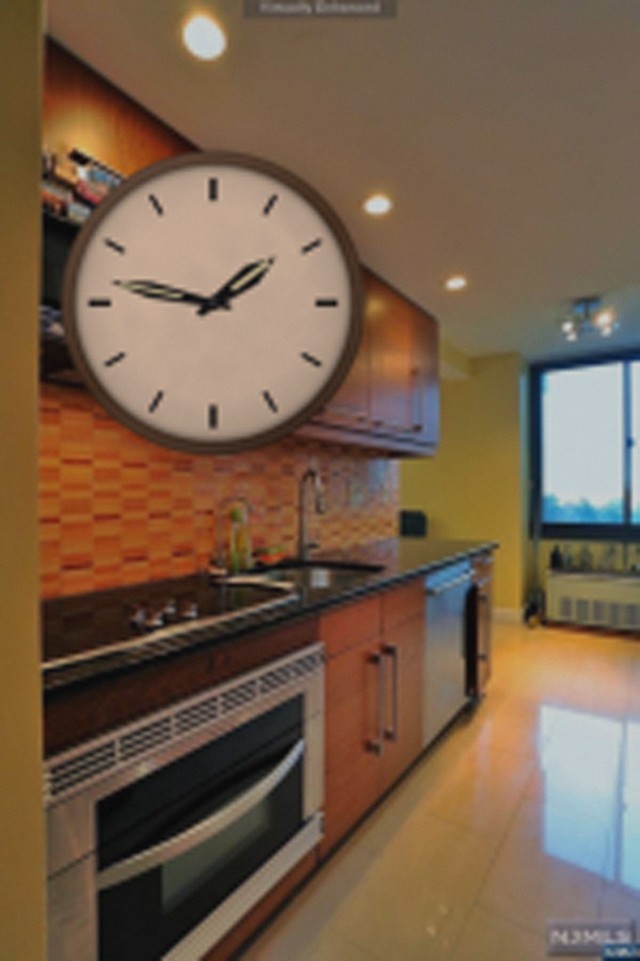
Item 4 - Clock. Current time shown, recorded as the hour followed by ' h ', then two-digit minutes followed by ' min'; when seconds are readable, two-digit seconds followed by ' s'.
1 h 47 min
